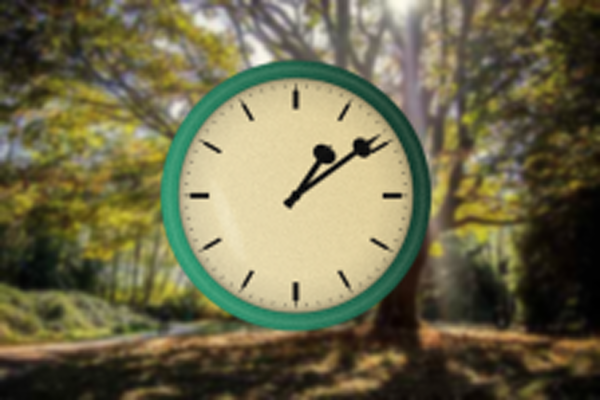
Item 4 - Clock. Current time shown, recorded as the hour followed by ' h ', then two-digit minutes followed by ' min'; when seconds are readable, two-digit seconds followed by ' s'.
1 h 09 min
